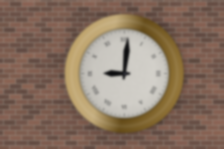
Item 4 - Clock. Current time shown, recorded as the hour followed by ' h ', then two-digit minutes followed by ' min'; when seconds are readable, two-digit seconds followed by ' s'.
9 h 01 min
